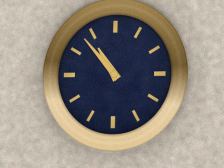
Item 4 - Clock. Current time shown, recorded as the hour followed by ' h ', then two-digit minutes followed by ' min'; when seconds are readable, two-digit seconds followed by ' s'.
10 h 53 min
